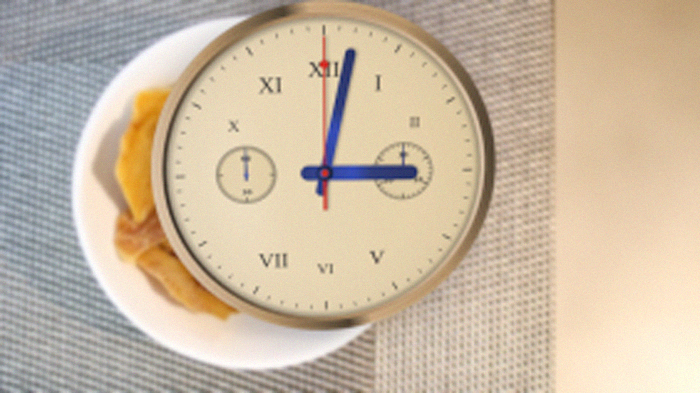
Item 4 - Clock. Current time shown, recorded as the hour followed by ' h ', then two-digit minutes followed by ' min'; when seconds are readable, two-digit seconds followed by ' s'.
3 h 02 min
